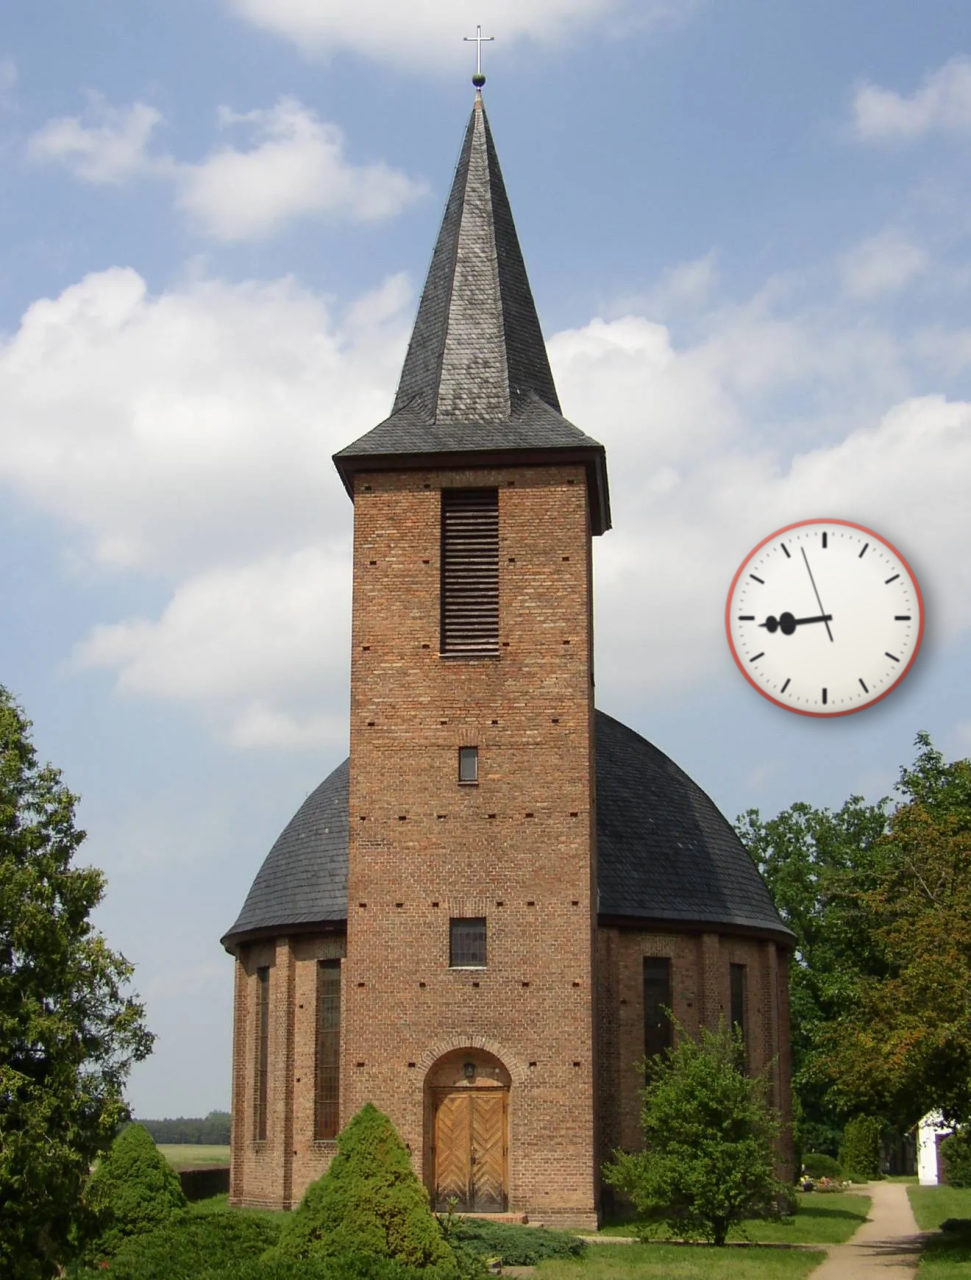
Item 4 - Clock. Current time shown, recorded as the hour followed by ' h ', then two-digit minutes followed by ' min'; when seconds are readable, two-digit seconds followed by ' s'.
8 h 43 min 57 s
